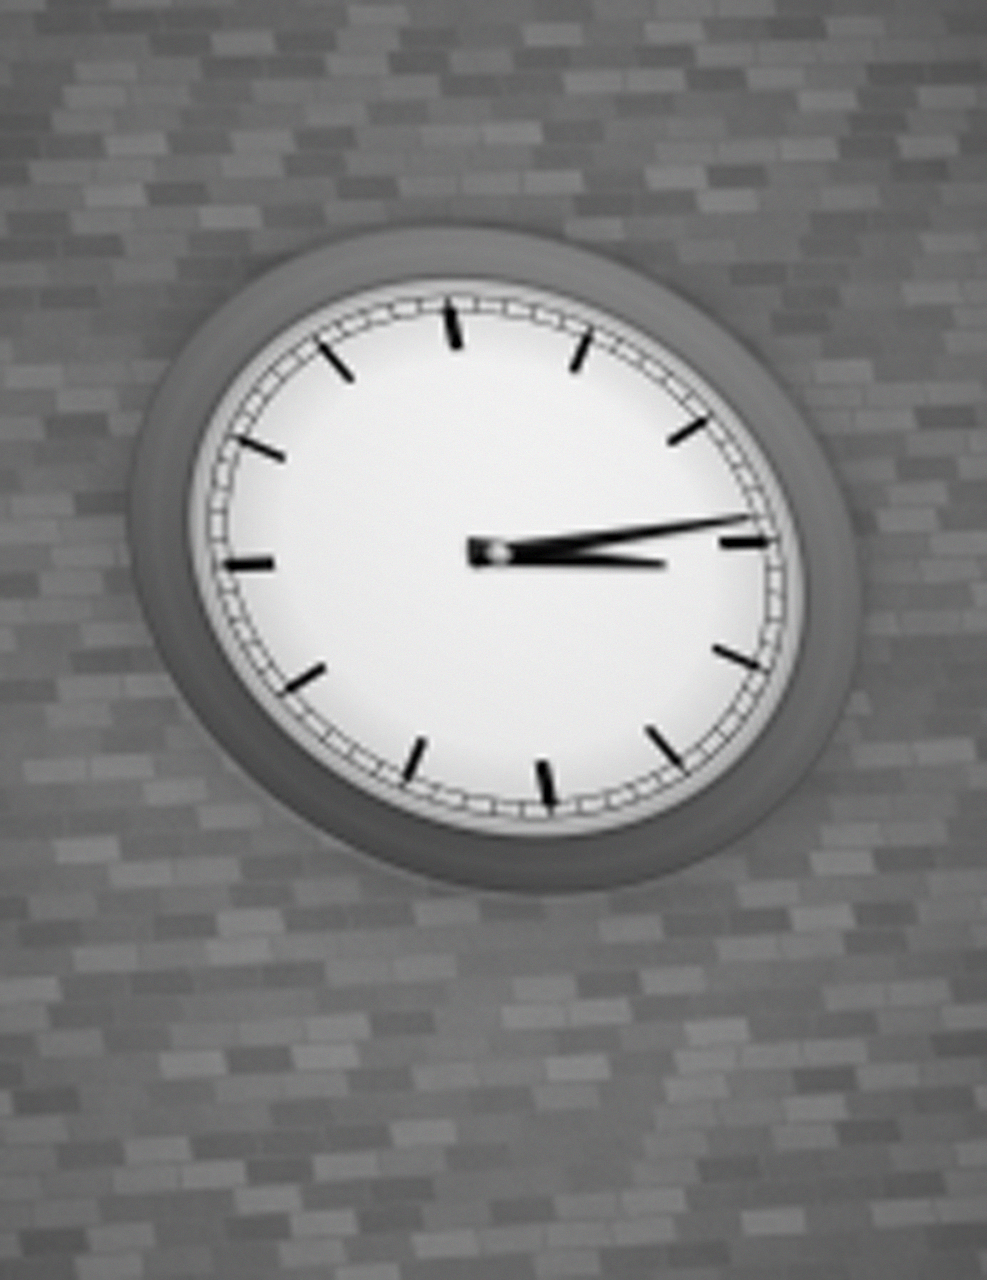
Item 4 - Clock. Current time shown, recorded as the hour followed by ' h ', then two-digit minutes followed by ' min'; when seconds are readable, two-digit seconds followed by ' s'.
3 h 14 min
